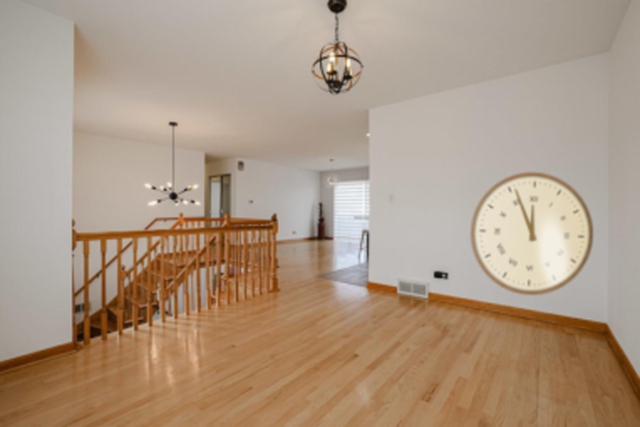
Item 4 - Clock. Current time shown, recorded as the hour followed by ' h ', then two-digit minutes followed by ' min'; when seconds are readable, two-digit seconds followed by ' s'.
11 h 56 min
